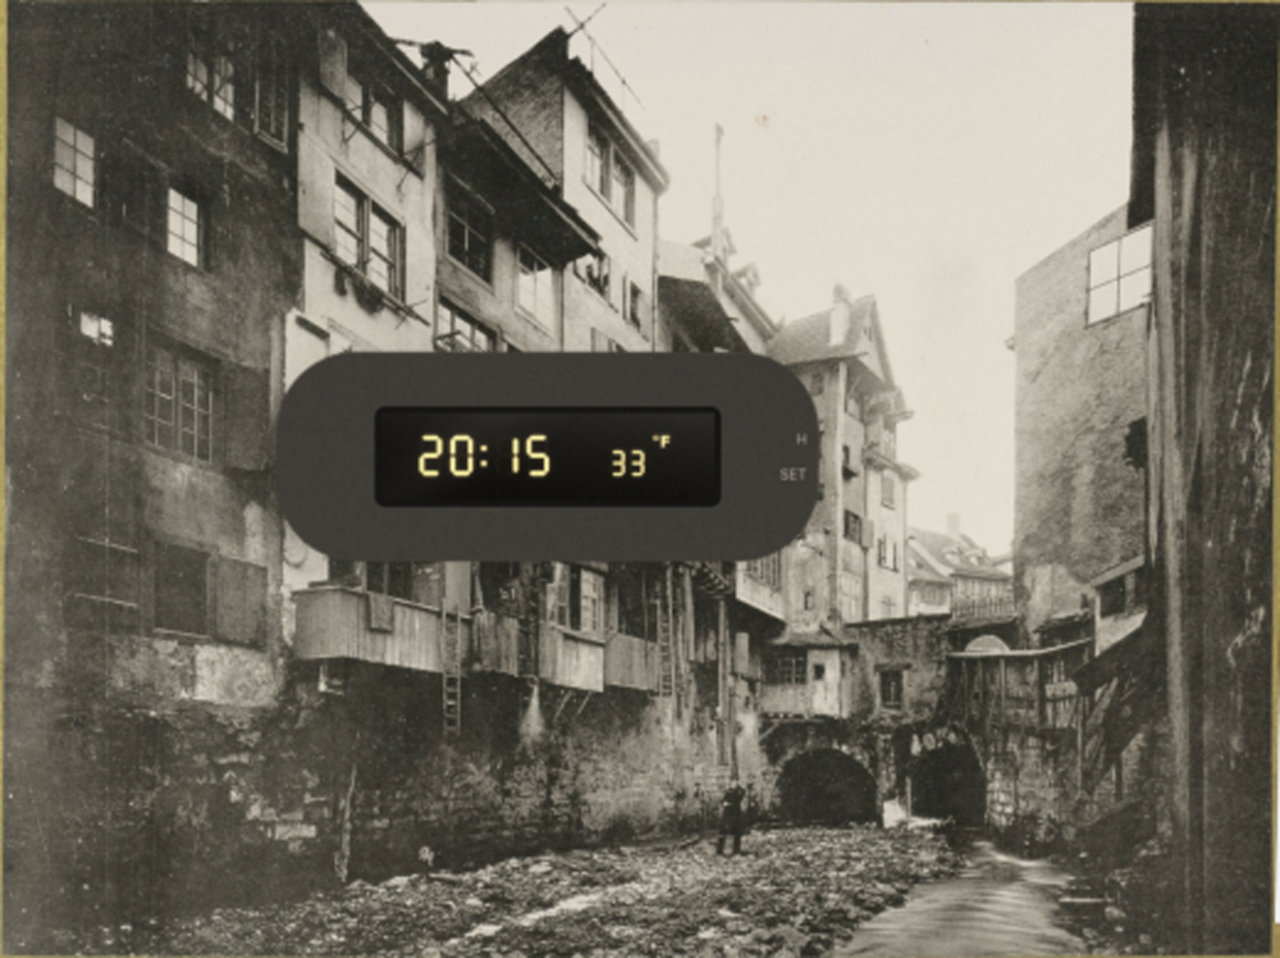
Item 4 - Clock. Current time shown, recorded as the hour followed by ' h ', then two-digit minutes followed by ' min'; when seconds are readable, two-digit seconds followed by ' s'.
20 h 15 min
